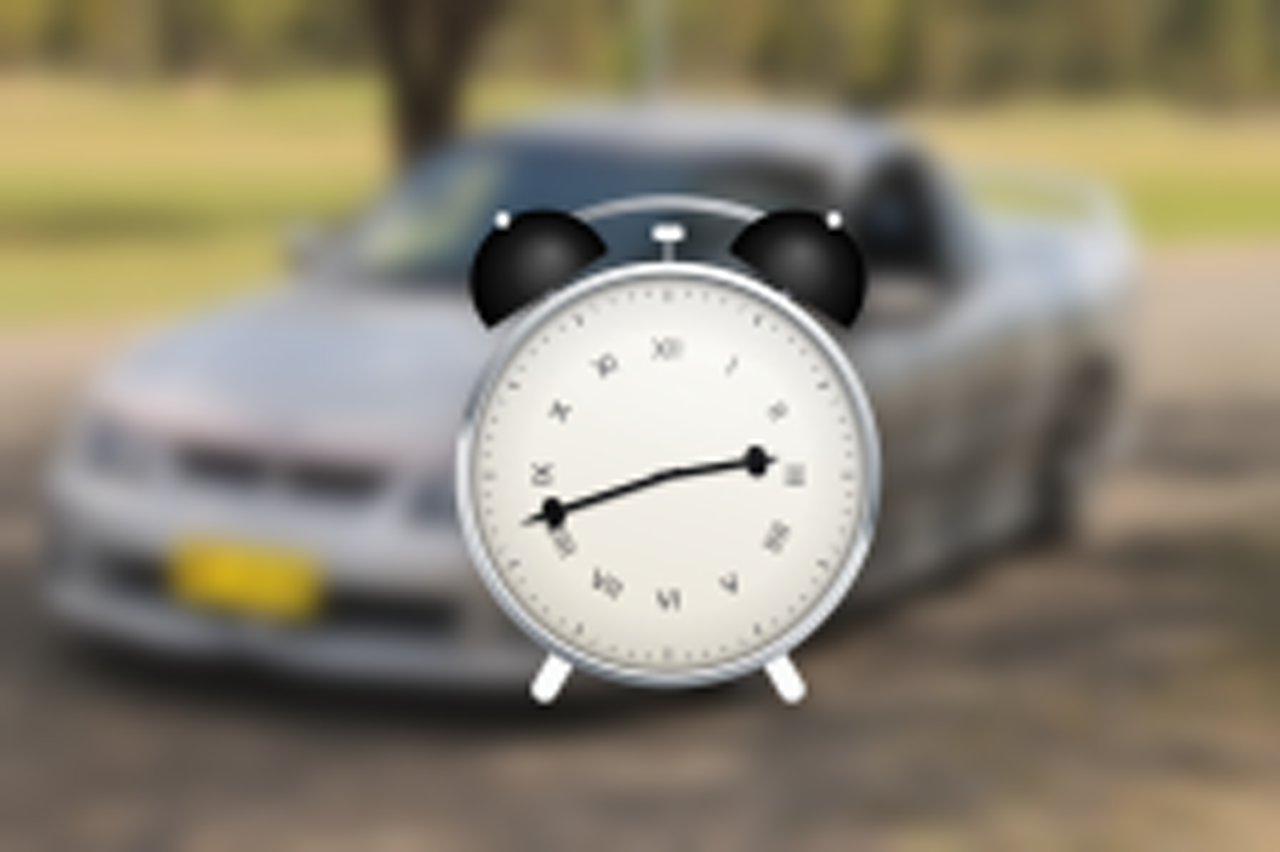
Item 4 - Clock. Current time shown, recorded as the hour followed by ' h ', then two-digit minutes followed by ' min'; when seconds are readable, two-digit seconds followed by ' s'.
2 h 42 min
